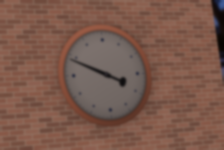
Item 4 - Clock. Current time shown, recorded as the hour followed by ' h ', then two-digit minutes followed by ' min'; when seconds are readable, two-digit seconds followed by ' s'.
3 h 49 min
